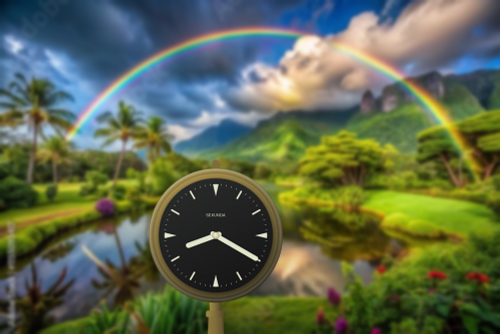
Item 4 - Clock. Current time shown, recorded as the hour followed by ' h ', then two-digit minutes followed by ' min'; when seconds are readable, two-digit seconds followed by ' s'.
8 h 20 min
